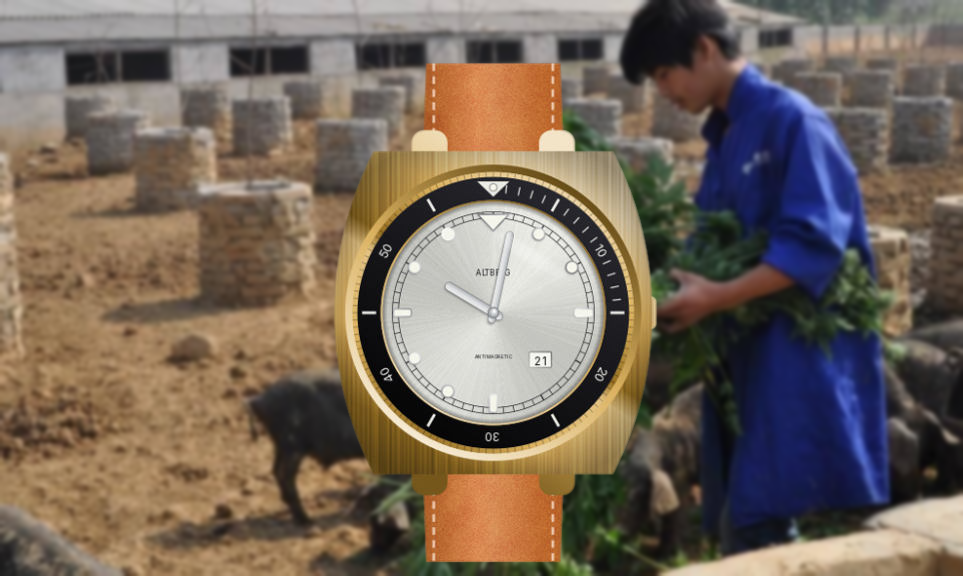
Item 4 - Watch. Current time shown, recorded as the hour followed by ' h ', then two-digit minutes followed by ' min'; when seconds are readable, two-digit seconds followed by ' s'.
10 h 02 min
